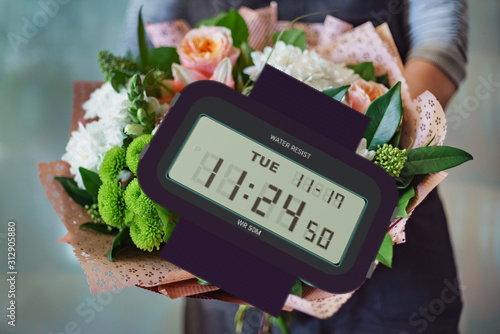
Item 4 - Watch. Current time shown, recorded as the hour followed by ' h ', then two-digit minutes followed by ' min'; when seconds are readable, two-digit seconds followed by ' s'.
11 h 24 min 50 s
